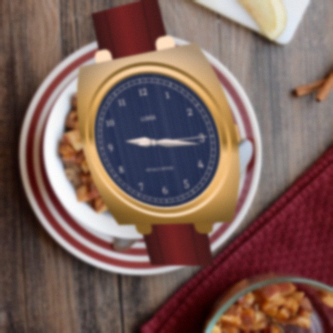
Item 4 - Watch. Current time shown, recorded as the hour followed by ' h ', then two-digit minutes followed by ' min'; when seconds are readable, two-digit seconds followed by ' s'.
9 h 16 min 15 s
